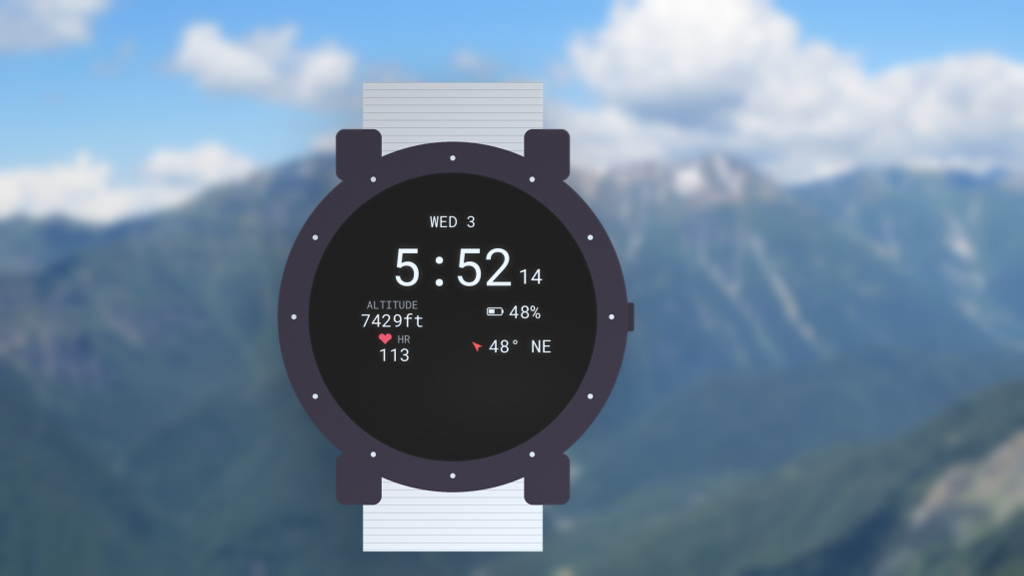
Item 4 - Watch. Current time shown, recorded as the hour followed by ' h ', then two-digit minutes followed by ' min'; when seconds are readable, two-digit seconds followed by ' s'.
5 h 52 min 14 s
